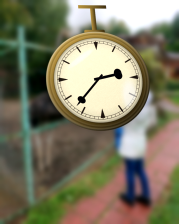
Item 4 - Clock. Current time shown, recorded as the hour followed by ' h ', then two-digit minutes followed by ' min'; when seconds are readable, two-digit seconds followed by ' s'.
2 h 37 min
